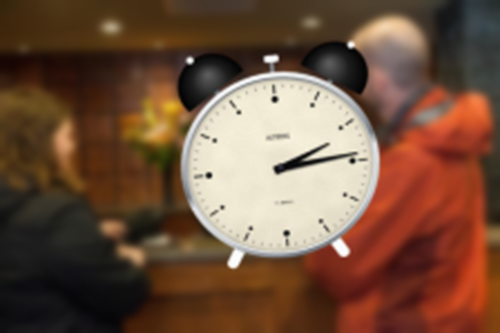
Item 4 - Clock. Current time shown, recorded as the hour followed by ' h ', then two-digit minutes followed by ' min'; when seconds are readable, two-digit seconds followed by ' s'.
2 h 14 min
